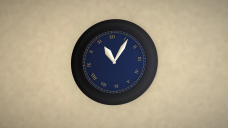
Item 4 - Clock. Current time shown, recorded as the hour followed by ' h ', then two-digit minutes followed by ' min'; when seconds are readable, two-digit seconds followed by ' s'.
11 h 06 min
